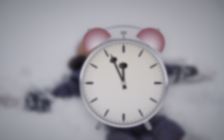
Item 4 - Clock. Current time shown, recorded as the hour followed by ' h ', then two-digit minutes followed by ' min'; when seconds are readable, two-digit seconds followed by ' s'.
11 h 56 min
